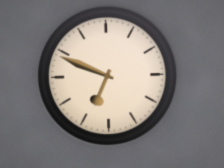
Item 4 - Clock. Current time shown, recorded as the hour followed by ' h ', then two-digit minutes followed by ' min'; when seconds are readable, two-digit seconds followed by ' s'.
6 h 49 min
